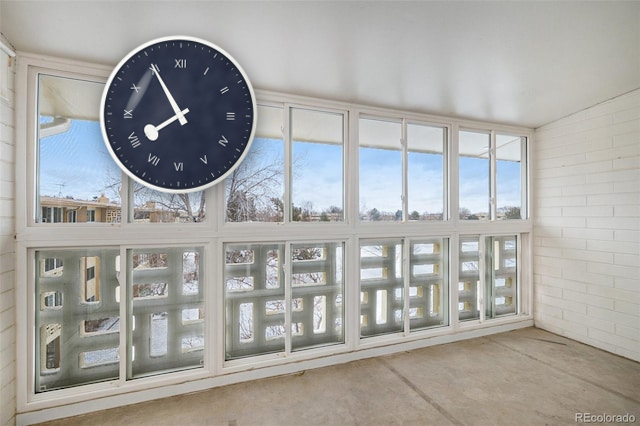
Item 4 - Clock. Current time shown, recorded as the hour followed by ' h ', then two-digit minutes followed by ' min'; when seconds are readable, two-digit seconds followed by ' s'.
7 h 55 min
